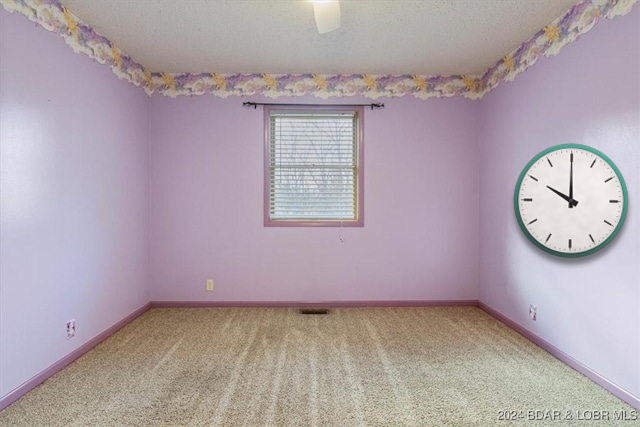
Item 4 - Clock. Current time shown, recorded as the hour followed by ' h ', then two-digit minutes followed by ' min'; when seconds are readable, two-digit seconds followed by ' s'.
10 h 00 min
